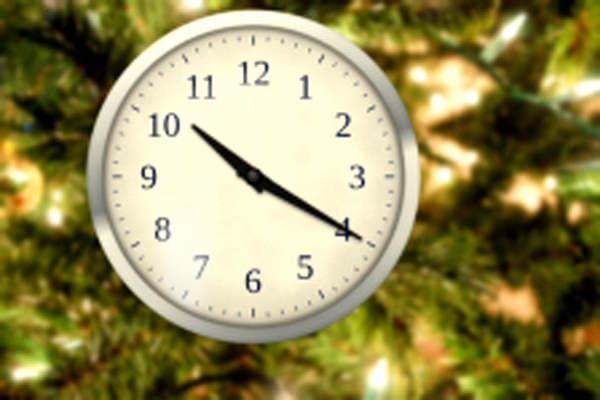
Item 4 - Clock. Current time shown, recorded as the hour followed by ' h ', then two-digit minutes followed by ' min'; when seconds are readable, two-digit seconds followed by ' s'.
10 h 20 min
